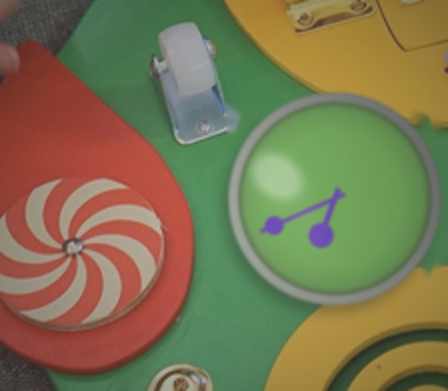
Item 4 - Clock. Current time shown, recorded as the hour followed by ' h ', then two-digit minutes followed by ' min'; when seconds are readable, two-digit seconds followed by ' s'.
6 h 41 min
